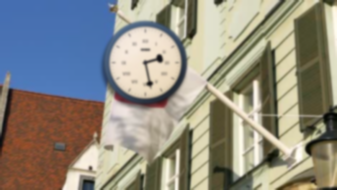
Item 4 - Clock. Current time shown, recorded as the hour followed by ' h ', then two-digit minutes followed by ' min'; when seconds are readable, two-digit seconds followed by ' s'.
2 h 28 min
